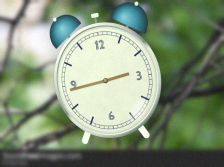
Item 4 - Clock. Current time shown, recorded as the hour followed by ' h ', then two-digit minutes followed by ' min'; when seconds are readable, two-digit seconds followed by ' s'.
2 h 44 min
